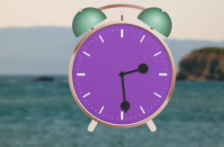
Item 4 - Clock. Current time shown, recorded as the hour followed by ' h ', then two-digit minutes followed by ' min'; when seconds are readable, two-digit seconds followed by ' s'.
2 h 29 min
